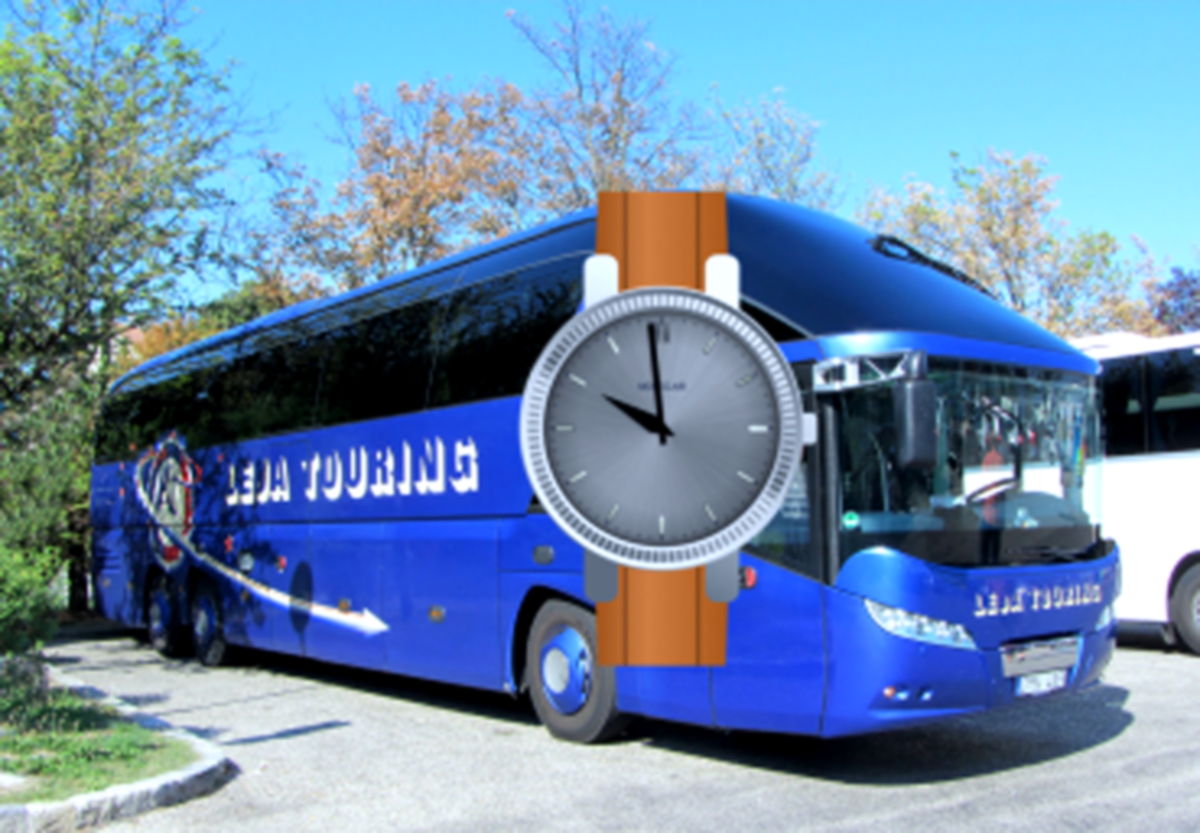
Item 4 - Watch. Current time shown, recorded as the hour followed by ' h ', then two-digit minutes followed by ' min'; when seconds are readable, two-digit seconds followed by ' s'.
9 h 59 min
